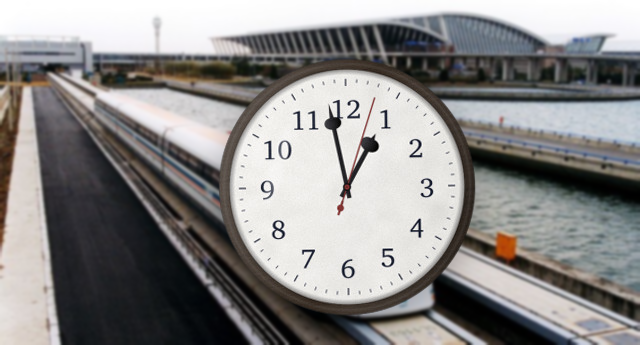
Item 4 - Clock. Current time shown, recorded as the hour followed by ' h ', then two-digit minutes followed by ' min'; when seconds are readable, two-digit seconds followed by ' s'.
12 h 58 min 03 s
